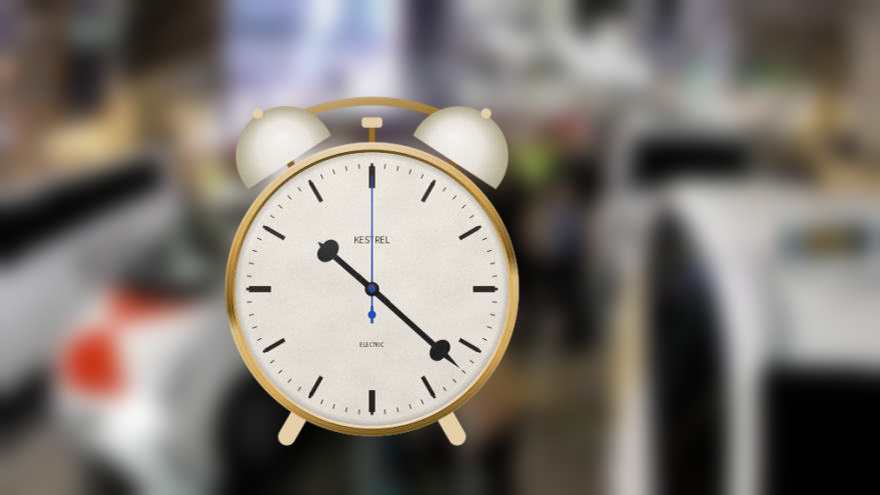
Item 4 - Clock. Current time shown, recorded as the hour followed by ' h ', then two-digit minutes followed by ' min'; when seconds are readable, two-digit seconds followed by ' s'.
10 h 22 min 00 s
